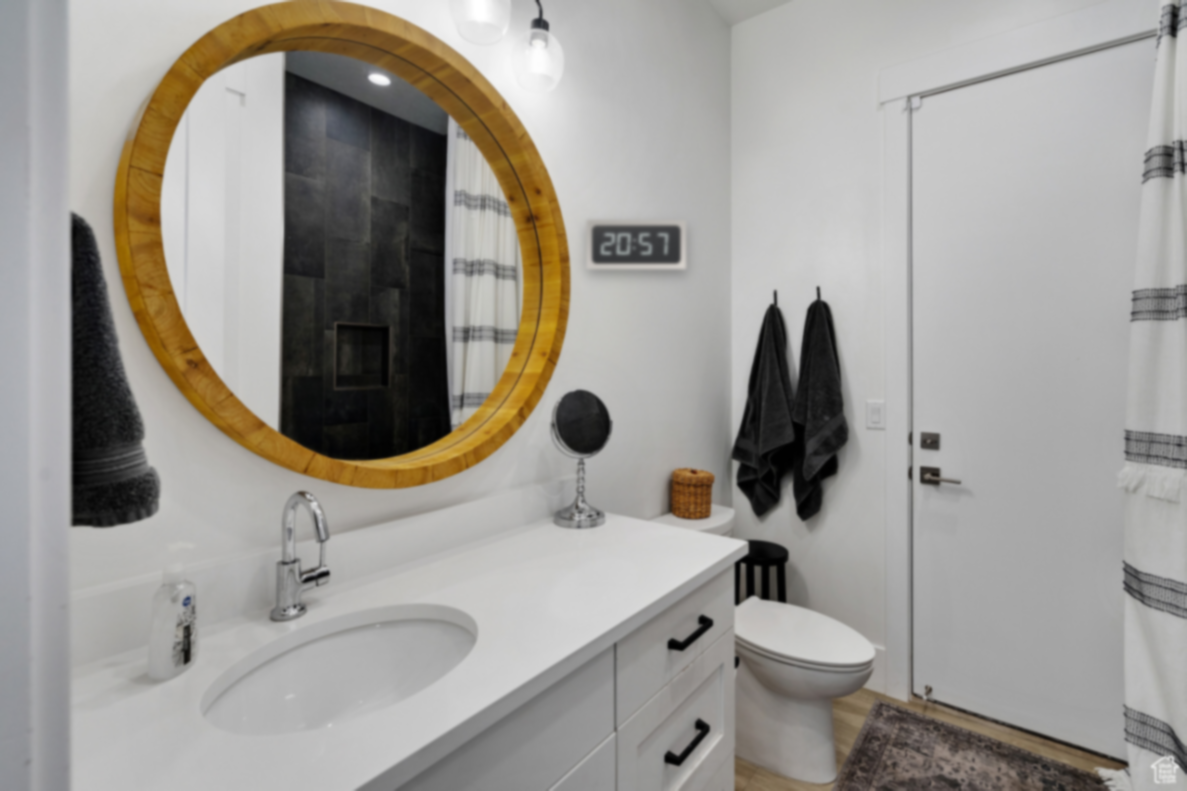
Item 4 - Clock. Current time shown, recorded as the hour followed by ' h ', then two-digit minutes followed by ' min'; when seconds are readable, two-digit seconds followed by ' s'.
20 h 57 min
